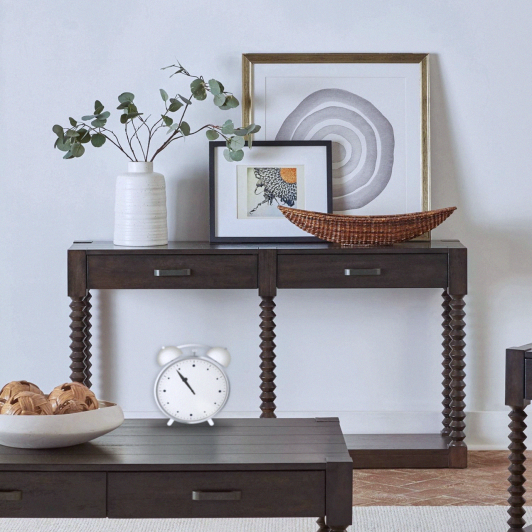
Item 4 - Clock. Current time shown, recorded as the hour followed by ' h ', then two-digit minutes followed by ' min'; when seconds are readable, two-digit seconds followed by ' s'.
10 h 54 min
